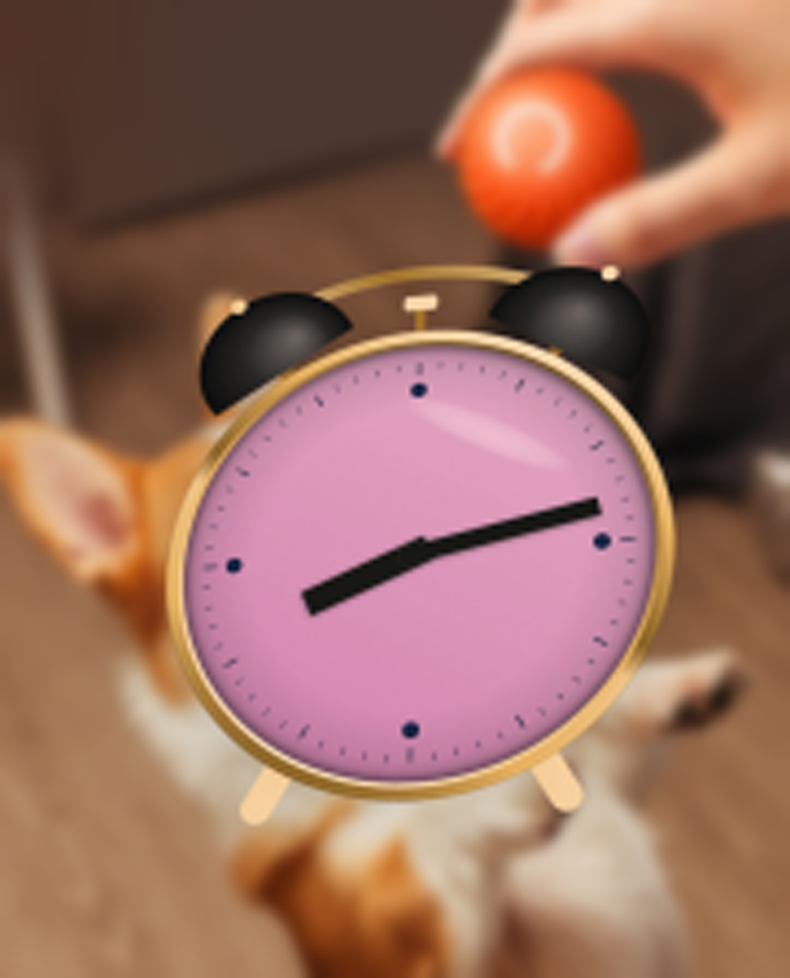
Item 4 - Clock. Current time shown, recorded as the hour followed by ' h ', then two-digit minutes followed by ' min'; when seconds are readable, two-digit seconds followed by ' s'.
8 h 13 min
